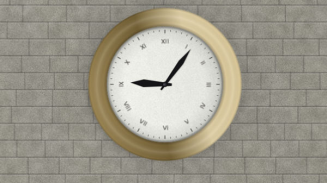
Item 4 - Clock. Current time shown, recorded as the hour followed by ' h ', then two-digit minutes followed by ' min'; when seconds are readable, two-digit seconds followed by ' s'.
9 h 06 min
